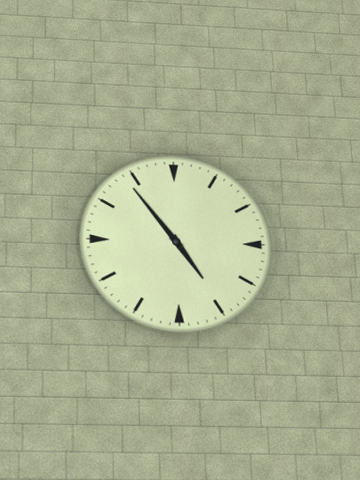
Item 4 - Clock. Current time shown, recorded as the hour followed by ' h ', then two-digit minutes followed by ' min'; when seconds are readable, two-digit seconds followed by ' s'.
4 h 54 min
